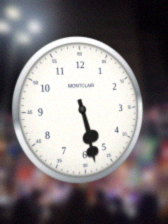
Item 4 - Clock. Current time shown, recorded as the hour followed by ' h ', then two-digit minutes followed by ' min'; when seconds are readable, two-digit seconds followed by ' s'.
5 h 28 min
